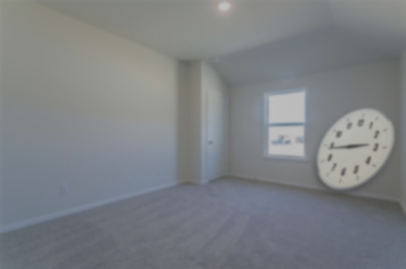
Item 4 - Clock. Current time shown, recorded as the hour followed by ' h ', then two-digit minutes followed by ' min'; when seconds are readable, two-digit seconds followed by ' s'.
2 h 44 min
